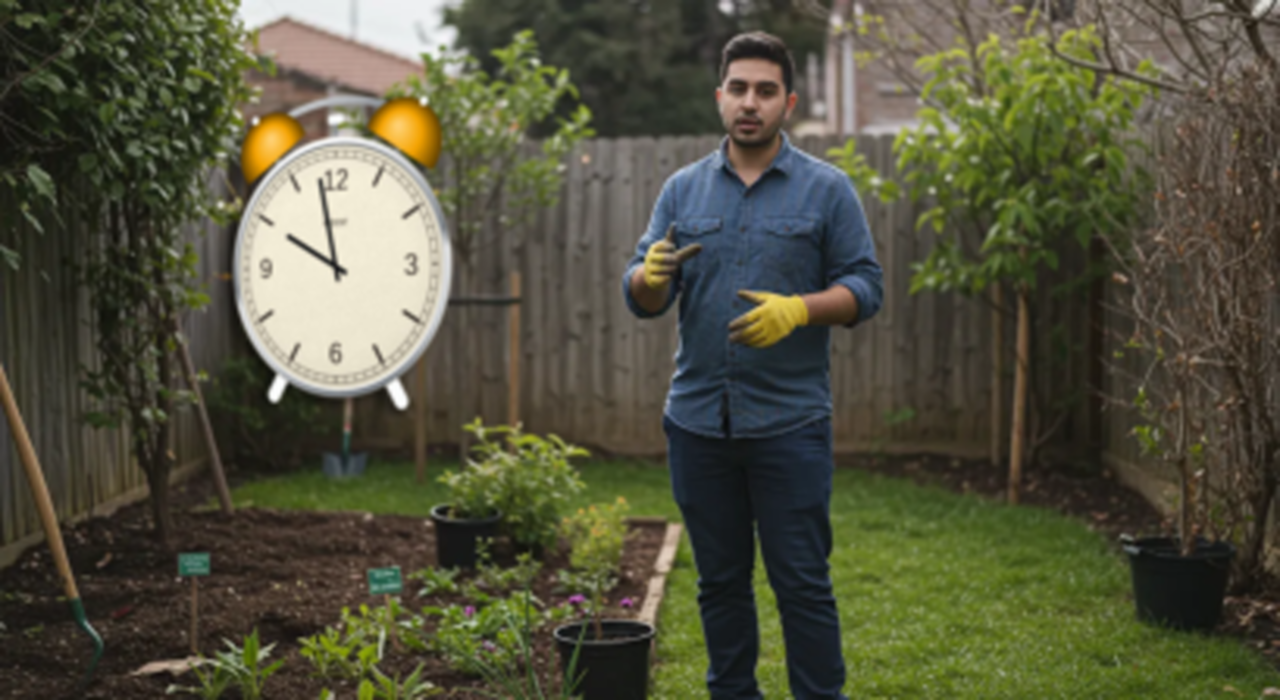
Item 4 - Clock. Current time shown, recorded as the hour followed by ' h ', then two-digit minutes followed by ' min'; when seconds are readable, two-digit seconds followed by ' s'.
9 h 58 min
